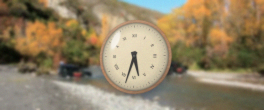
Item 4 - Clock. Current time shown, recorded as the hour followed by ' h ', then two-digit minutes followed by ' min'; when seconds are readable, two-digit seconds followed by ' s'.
5 h 33 min
